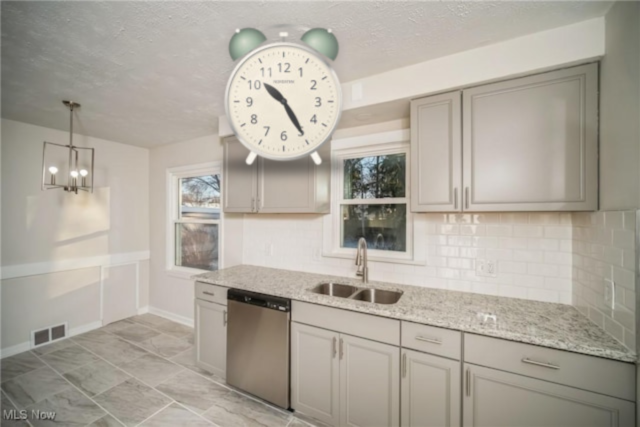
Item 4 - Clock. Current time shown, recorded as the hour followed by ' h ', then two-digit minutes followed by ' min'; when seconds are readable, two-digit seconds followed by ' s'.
10 h 25 min
